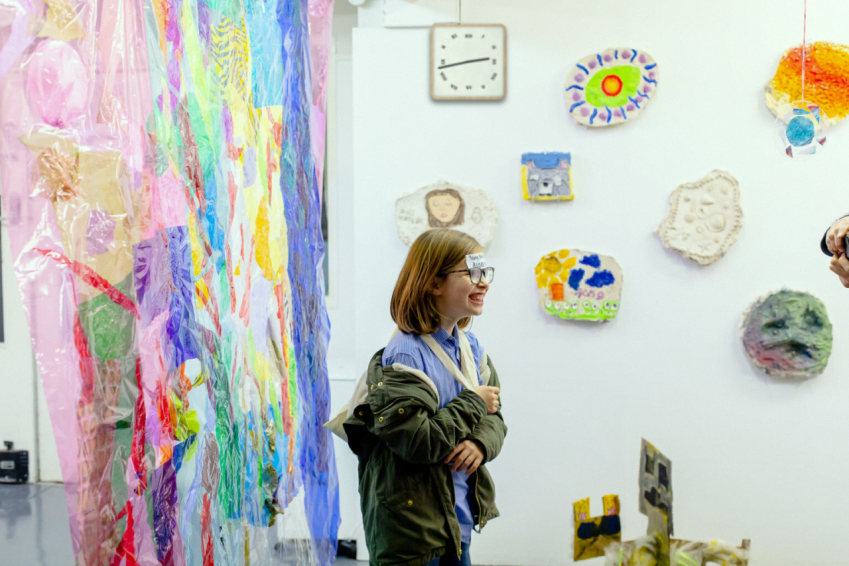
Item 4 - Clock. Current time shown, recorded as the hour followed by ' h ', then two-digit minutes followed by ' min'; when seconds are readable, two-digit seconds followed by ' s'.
2 h 43 min
